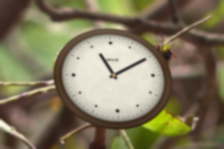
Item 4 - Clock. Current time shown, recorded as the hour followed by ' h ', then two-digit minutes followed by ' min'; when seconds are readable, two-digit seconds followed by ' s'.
11 h 10 min
